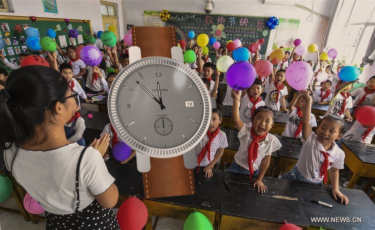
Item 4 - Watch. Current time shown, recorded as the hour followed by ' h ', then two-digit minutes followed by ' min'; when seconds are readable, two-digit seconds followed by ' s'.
11 h 53 min
